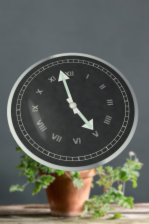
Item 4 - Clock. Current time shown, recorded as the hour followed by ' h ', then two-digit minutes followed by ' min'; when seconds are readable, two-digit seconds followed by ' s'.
4 h 58 min
